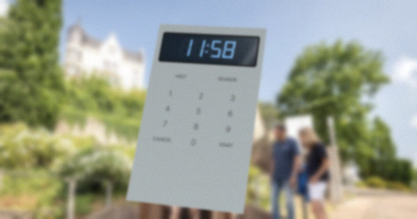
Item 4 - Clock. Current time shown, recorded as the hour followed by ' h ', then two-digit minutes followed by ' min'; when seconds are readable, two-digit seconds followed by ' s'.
11 h 58 min
